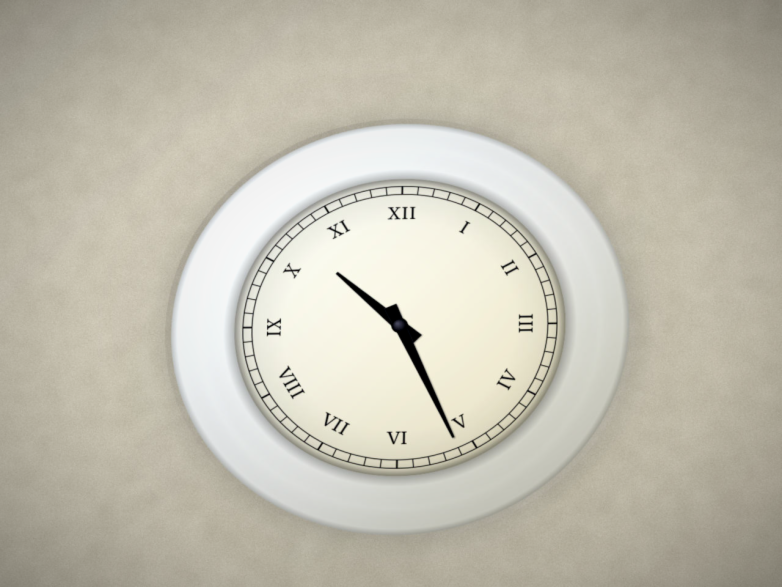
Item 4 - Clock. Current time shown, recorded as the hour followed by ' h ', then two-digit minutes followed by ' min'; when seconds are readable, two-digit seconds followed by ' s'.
10 h 26 min
